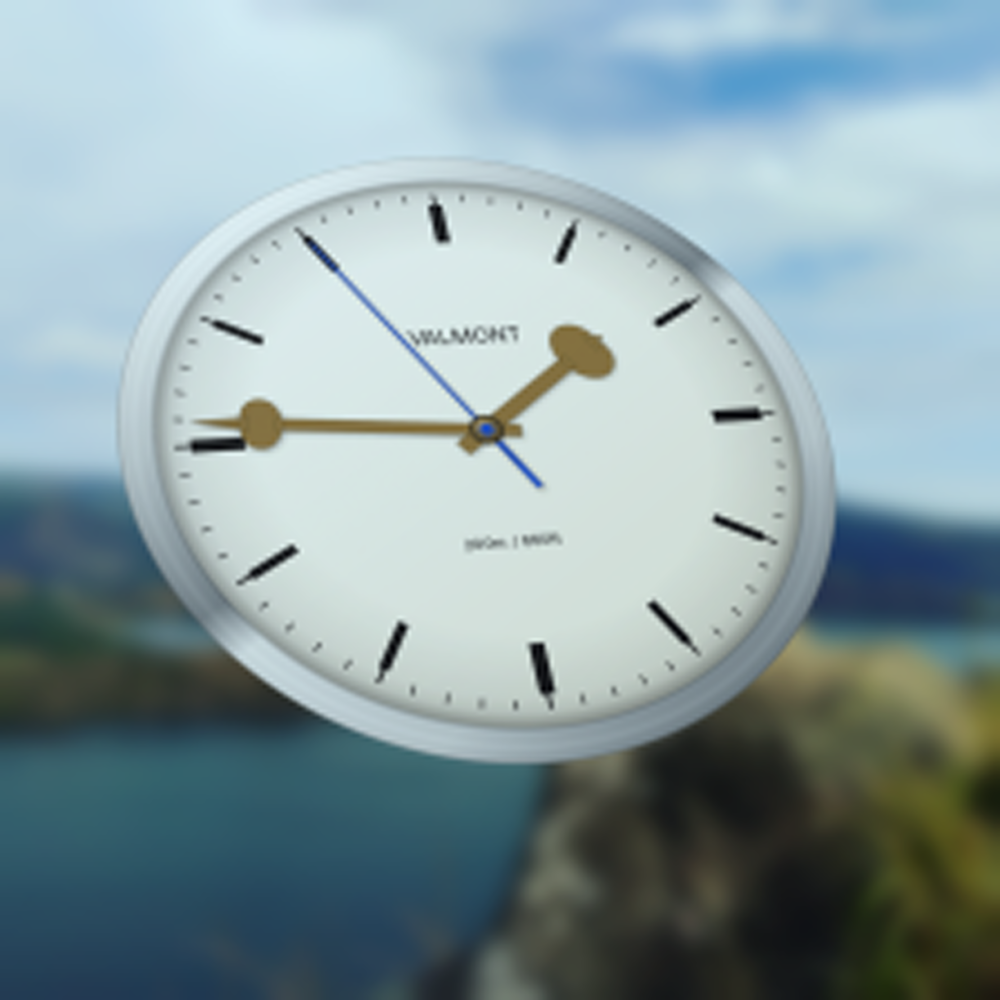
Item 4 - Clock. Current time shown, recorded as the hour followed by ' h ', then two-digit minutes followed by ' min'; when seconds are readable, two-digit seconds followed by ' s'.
1 h 45 min 55 s
